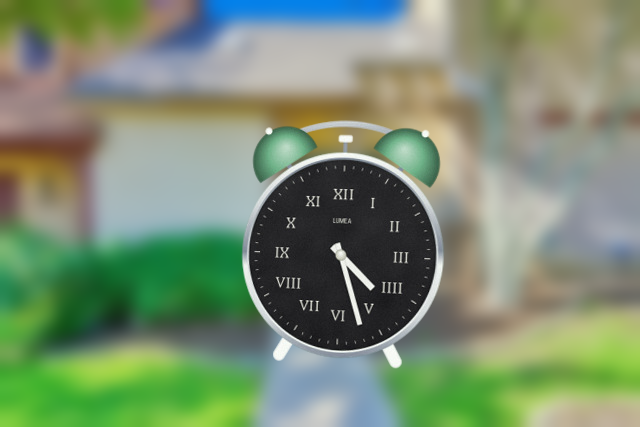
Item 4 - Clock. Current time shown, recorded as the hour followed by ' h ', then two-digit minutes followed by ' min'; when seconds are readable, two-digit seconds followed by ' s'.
4 h 27 min
